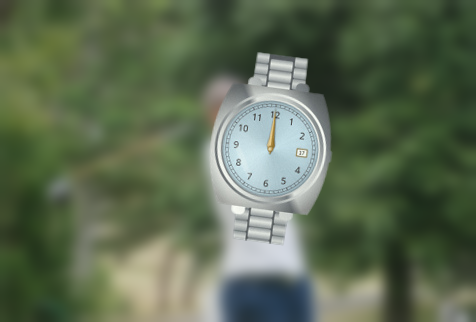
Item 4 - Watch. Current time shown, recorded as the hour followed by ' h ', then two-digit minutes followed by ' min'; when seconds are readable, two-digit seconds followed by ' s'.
12 h 00 min
